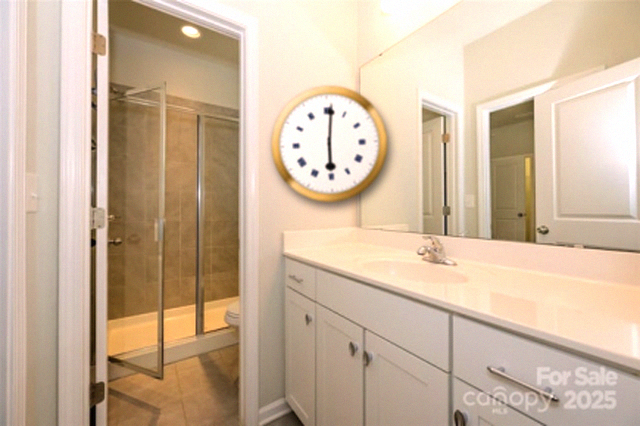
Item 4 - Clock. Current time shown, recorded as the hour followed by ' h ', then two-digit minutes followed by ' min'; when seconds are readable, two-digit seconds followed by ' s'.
6 h 01 min
